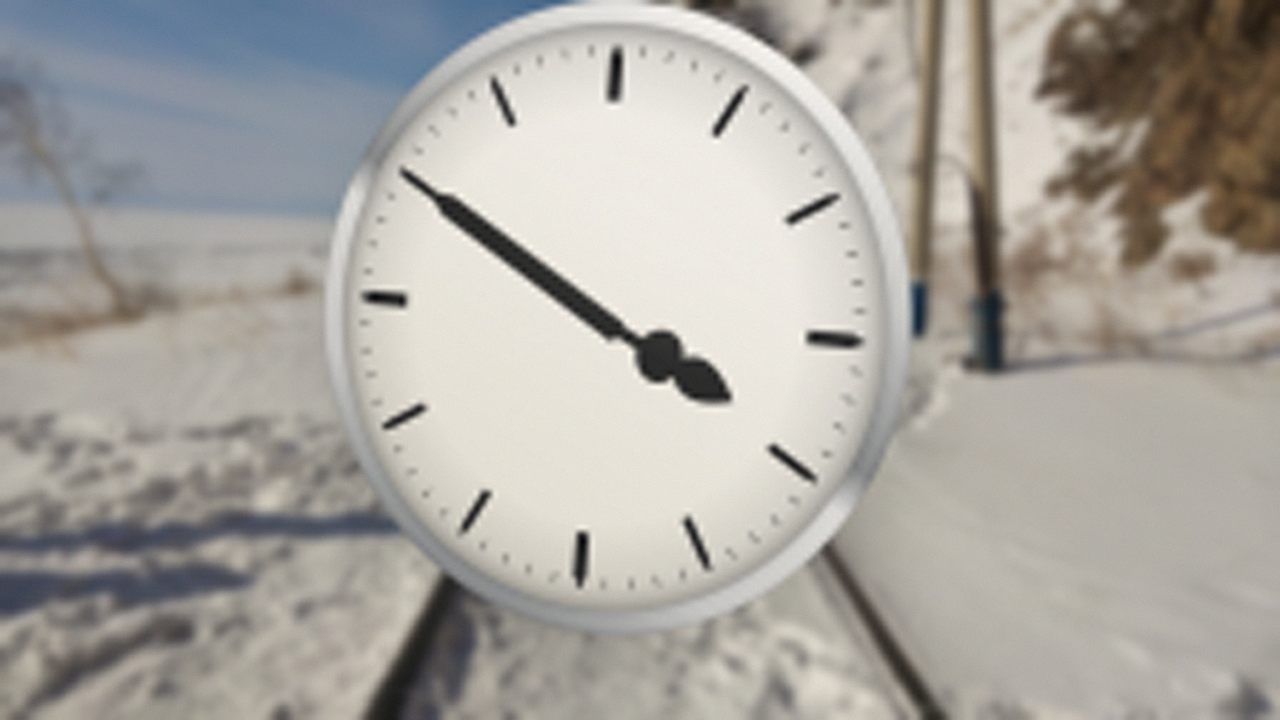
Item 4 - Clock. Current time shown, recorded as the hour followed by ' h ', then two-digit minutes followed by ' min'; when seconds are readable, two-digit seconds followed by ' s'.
3 h 50 min
